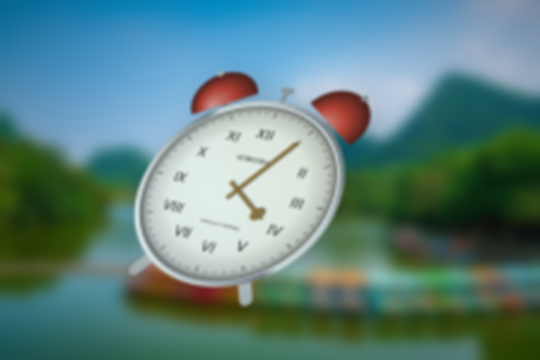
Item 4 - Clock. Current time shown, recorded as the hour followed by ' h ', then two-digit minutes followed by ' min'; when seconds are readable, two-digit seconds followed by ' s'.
4 h 05 min
